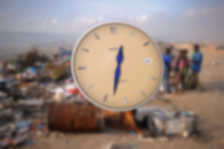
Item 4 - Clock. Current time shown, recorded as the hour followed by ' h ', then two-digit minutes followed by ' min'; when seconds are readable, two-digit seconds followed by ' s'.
12 h 33 min
